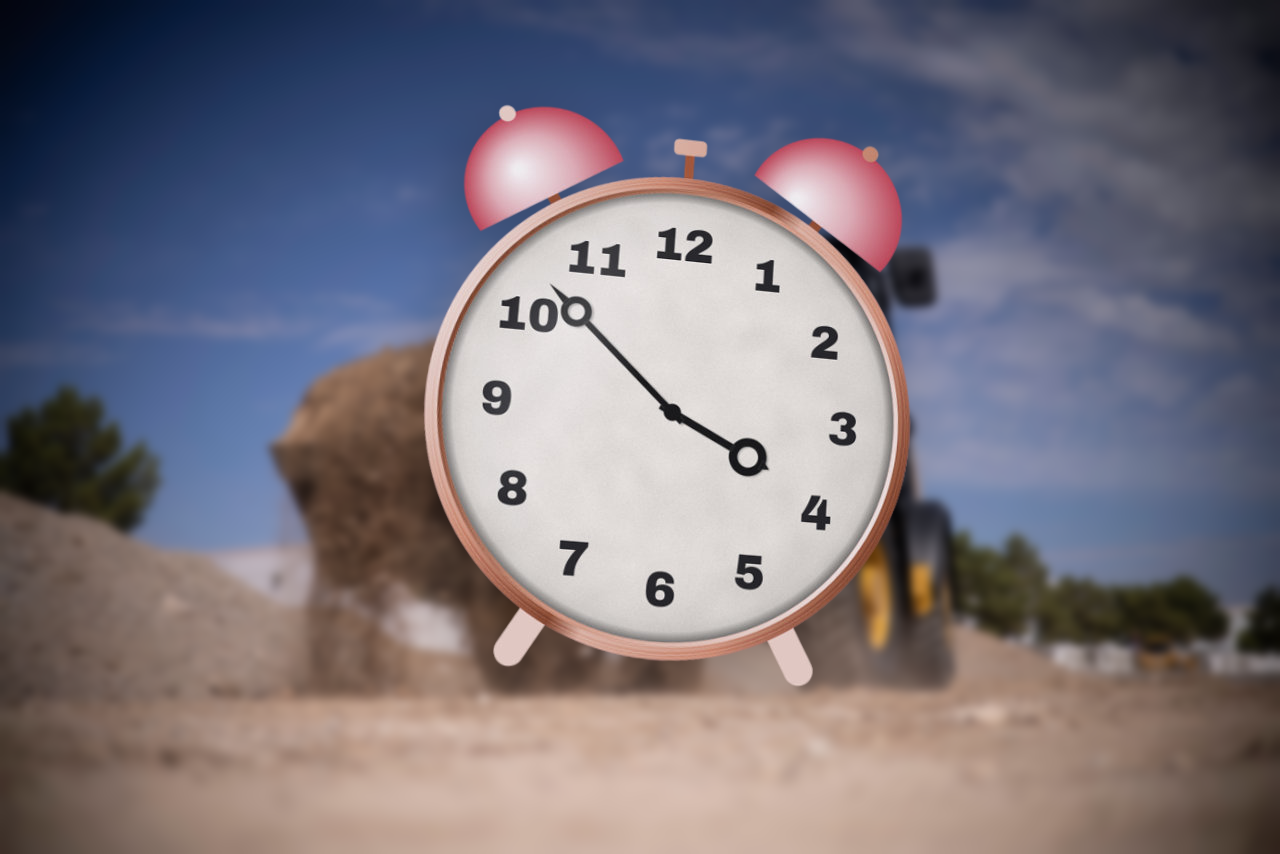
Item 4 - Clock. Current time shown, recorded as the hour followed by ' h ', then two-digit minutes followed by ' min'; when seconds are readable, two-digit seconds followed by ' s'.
3 h 52 min
